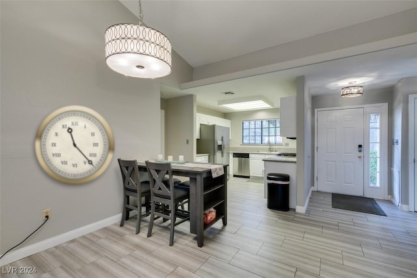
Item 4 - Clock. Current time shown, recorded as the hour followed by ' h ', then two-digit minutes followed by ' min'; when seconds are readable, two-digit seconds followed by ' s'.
11 h 23 min
